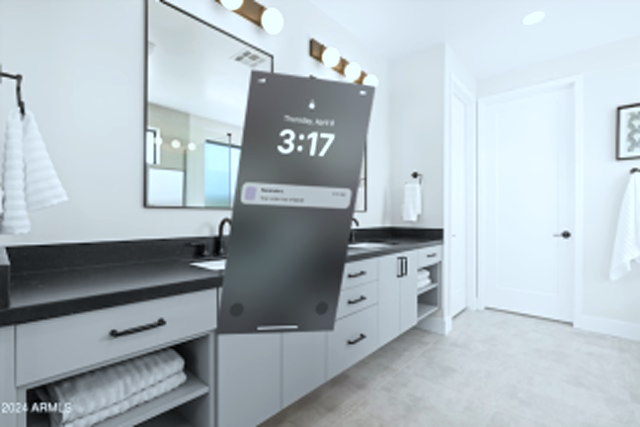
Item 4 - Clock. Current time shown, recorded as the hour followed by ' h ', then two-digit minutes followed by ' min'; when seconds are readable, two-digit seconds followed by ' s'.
3 h 17 min
